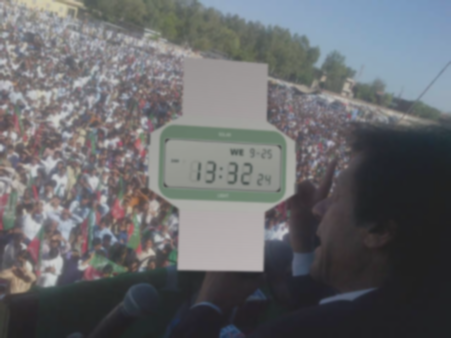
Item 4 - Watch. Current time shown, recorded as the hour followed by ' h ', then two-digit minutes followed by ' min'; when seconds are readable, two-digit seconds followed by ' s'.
13 h 32 min 24 s
